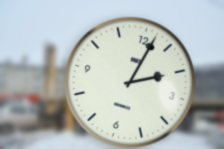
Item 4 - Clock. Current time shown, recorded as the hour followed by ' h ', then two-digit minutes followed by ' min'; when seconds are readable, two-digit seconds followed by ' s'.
2 h 02 min
